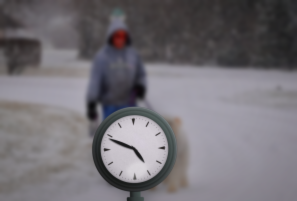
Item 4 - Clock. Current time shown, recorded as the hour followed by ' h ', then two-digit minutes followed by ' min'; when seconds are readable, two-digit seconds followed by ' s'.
4 h 49 min
